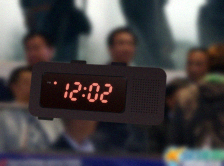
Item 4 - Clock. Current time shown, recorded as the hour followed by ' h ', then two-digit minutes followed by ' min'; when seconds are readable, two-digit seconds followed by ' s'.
12 h 02 min
